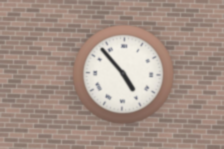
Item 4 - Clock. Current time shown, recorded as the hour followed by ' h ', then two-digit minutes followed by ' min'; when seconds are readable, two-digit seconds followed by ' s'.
4 h 53 min
